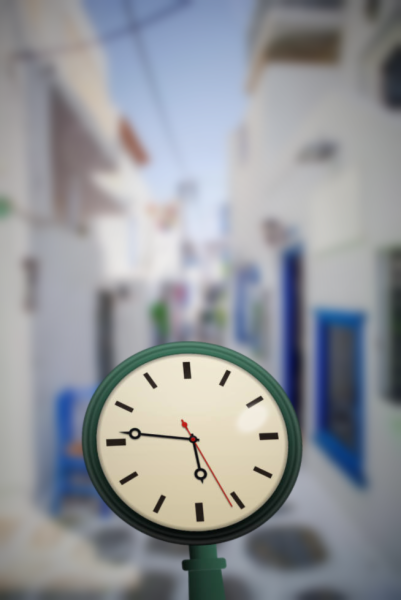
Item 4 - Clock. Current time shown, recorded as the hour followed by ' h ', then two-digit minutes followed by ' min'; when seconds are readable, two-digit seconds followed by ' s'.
5 h 46 min 26 s
